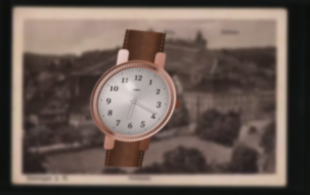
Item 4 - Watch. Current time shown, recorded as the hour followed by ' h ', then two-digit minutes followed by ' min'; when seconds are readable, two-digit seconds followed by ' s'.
6 h 19 min
